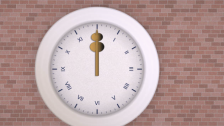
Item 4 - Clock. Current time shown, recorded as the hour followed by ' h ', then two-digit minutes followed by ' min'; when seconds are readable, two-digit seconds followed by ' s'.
12 h 00 min
